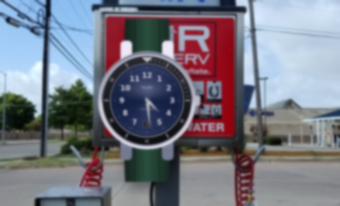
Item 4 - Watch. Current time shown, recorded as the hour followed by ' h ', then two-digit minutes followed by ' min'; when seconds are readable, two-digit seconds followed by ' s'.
4 h 29 min
